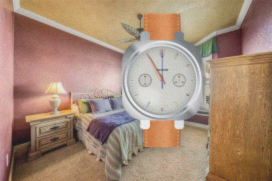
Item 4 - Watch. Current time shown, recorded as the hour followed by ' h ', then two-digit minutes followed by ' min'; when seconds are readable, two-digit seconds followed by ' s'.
10 h 55 min
